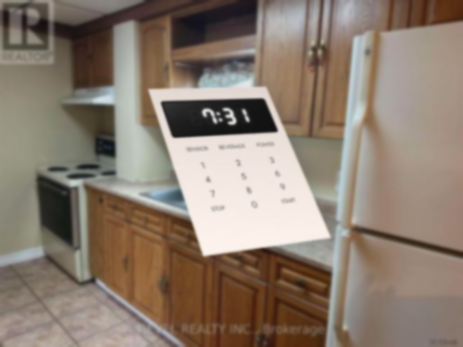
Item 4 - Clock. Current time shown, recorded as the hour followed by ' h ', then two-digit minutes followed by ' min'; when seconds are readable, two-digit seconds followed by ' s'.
7 h 31 min
